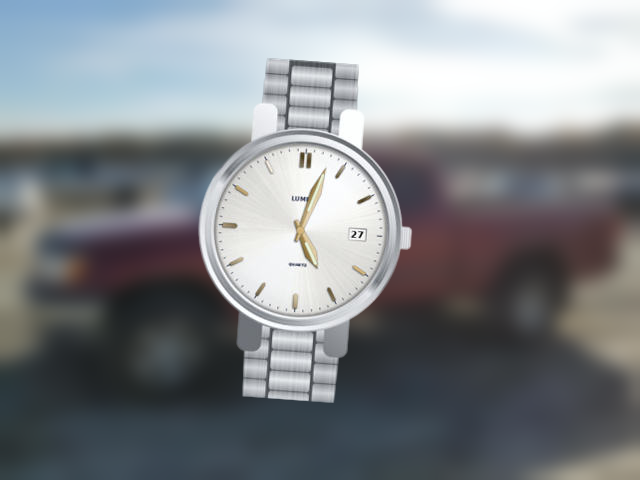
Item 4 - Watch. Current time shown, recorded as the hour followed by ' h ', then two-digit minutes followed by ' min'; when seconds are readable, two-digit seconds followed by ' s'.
5 h 03 min
